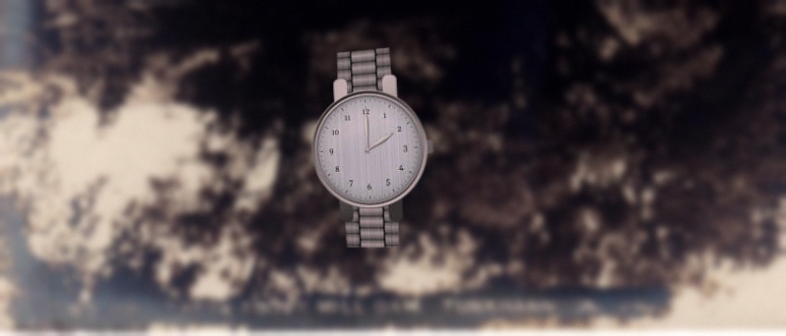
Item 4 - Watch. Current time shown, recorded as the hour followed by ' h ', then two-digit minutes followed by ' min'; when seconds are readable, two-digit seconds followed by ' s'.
2 h 00 min
